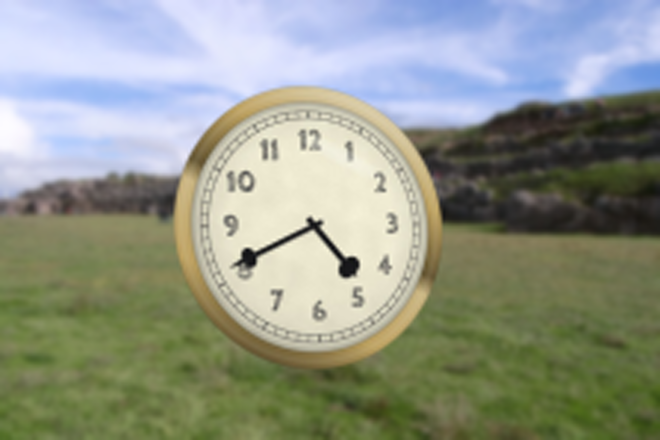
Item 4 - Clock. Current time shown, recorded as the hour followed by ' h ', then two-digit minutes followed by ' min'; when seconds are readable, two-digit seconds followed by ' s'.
4 h 41 min
